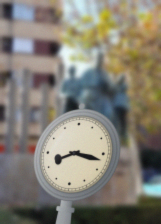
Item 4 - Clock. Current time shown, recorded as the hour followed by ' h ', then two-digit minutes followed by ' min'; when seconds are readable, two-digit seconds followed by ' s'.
8 h 17 min
